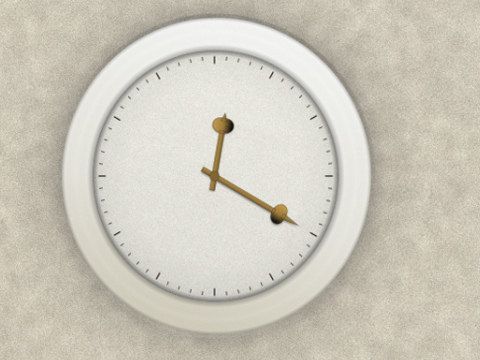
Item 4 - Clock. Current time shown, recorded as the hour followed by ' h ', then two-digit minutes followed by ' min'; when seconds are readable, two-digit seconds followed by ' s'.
12 h 20 min
